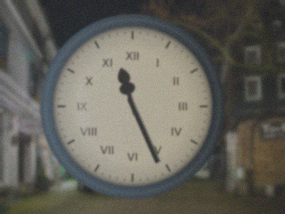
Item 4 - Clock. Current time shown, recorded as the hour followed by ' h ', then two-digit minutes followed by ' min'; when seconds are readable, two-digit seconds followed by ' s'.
11 h 26 min
